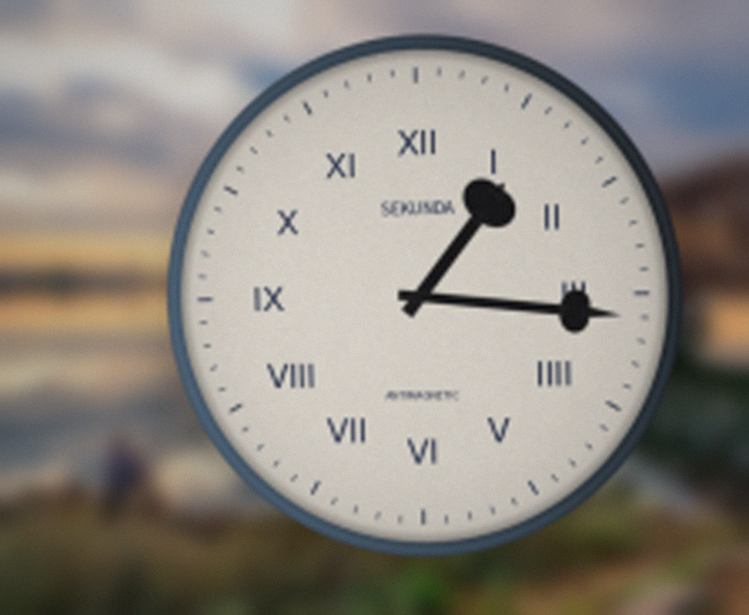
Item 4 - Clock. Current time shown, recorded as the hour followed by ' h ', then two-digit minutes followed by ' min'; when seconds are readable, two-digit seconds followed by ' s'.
1 h 16 min
